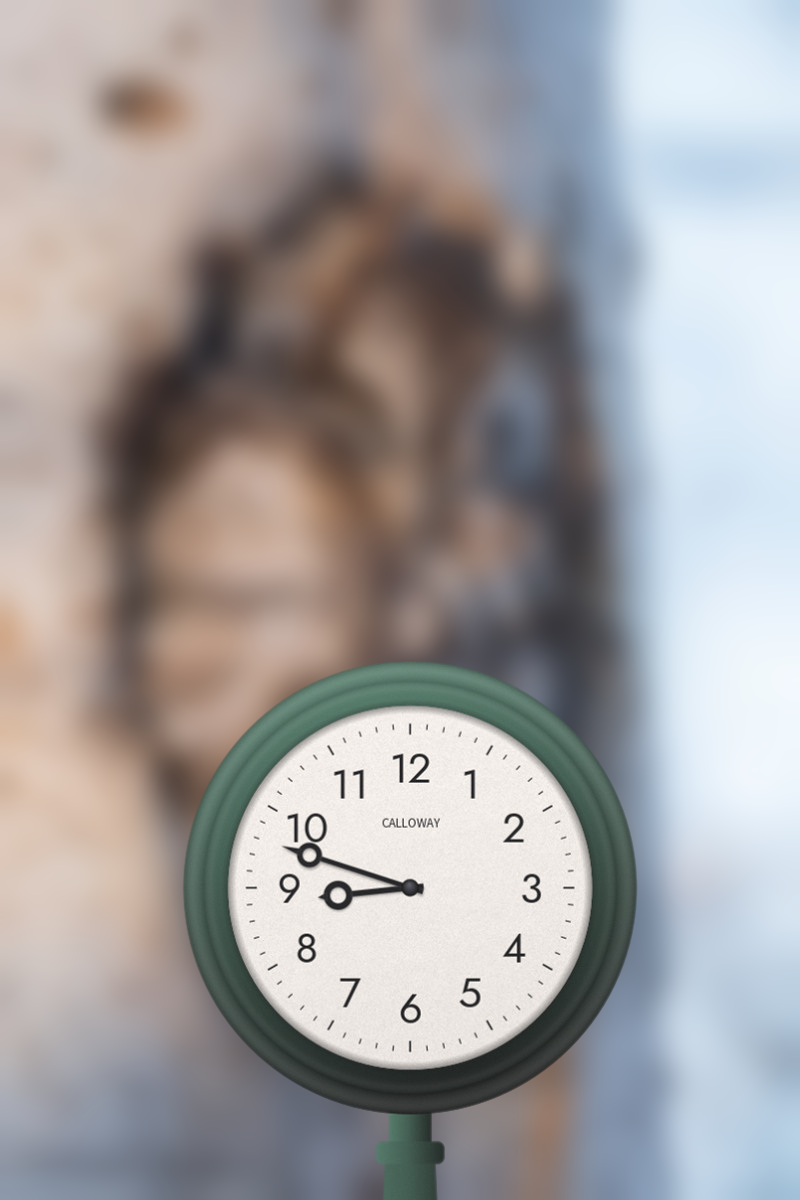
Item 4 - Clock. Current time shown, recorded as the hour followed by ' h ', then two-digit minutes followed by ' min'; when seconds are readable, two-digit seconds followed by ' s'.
8 h 48 min
